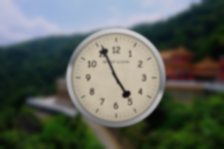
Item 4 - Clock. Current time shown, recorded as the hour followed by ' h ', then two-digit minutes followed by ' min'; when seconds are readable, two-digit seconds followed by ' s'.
4 h 56 min
